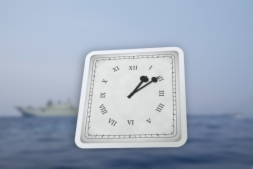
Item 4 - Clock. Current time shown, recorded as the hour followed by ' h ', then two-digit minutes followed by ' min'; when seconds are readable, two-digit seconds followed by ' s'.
1 h 09 min
